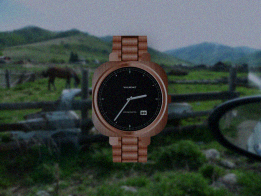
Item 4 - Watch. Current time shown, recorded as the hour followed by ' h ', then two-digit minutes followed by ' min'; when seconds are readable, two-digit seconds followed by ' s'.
2 h 36 min
